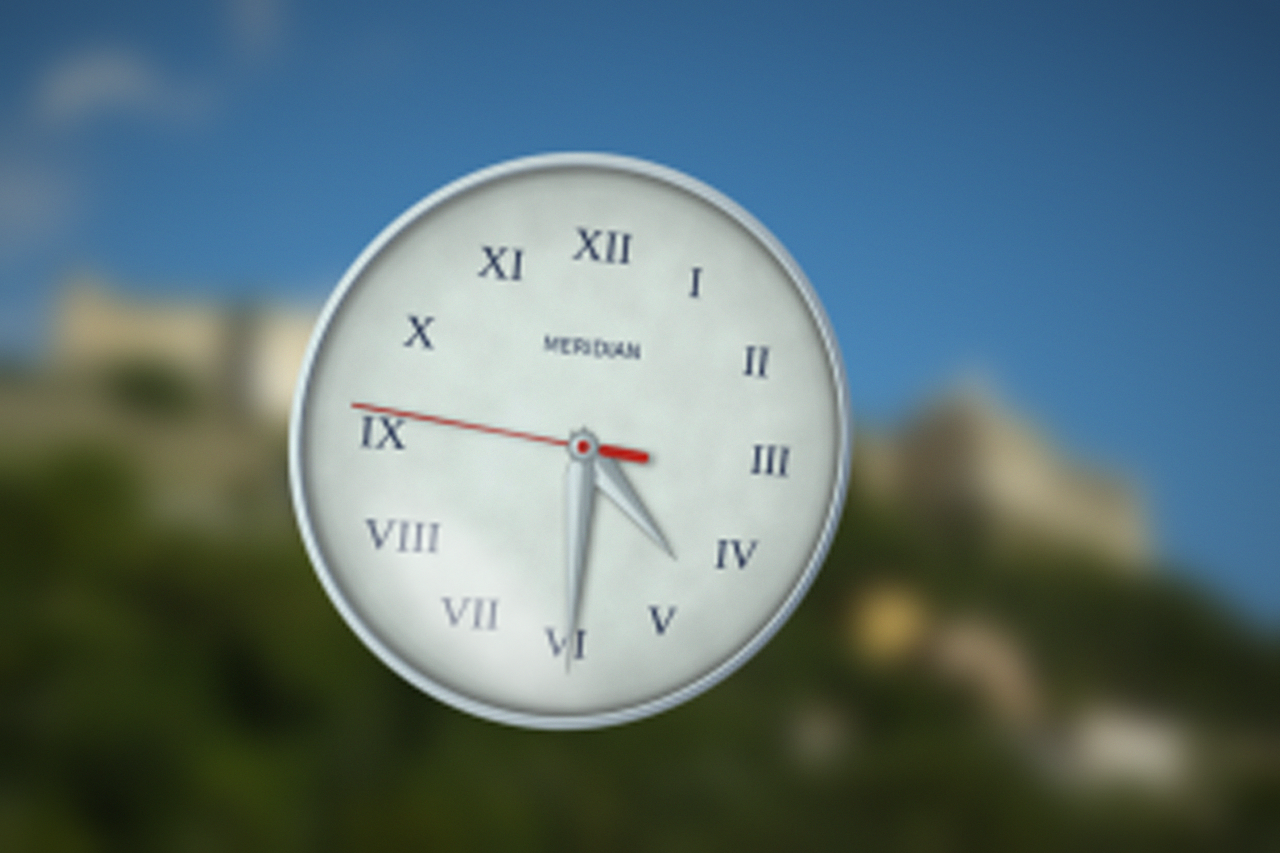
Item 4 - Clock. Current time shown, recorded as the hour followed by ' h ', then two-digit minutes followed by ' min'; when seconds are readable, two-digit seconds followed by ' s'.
4 h 29 min 46 s
